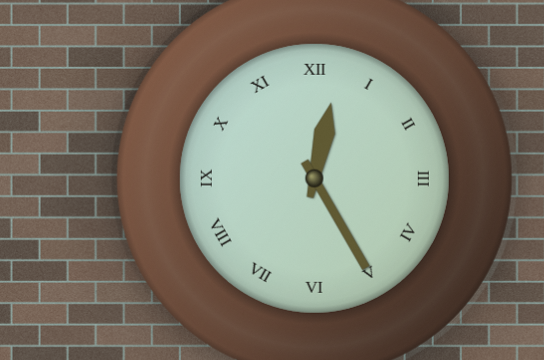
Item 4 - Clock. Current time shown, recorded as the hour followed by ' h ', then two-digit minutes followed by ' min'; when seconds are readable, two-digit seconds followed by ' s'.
12 h 25 min
